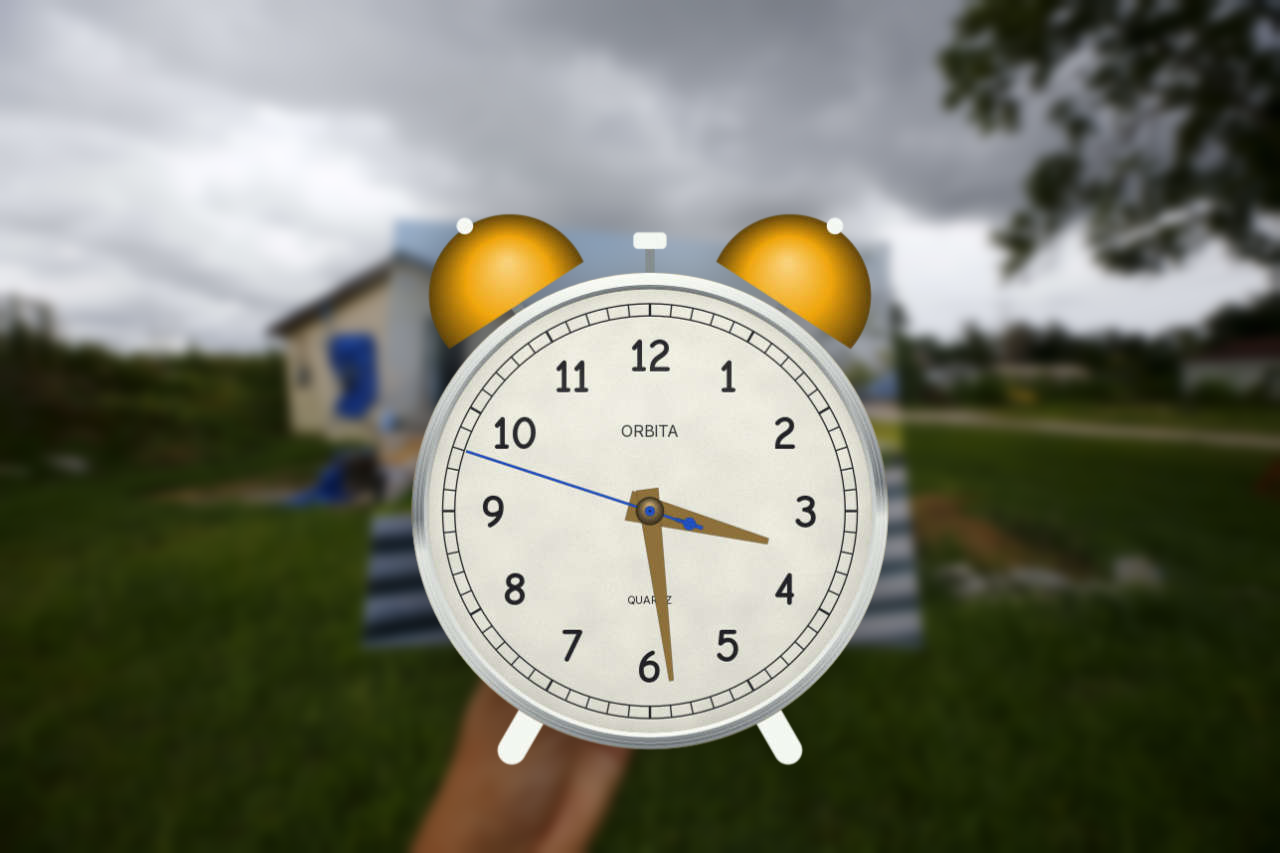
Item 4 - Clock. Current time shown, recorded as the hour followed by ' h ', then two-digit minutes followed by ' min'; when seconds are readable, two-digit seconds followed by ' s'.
3 h 28 min 48 s
